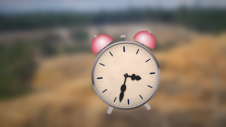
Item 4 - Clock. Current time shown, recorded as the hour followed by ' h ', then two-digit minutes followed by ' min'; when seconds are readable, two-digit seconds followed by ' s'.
3 h 33 min
